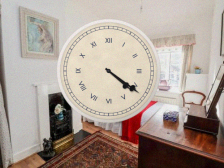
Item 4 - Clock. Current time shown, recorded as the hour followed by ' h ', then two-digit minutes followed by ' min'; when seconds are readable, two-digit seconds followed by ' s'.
4 h 21 min
